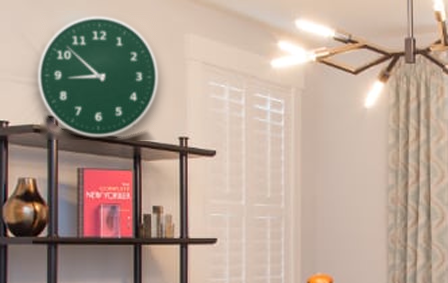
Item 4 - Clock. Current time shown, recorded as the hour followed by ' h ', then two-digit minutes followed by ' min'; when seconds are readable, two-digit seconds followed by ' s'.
8 h 52 min
